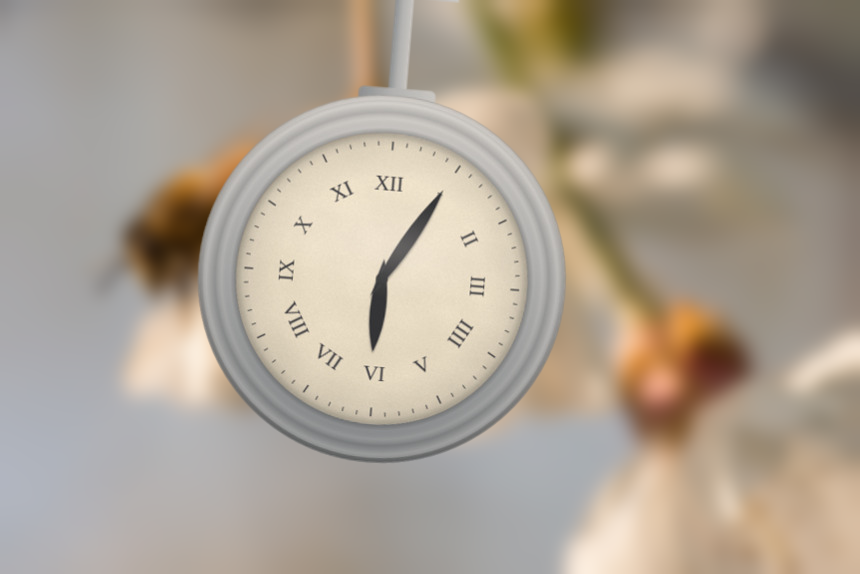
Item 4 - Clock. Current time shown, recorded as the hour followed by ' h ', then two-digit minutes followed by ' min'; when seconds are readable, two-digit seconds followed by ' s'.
6 h 05 min
